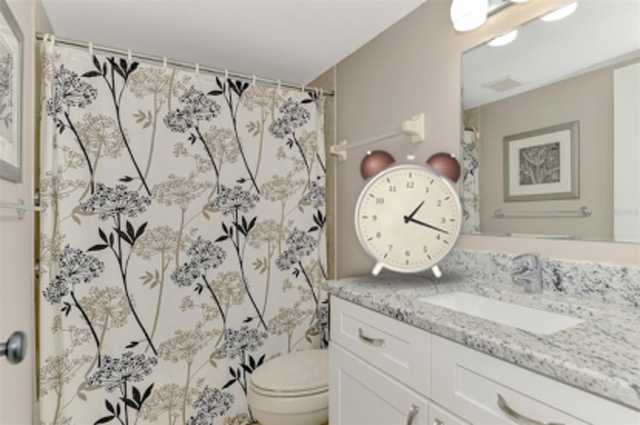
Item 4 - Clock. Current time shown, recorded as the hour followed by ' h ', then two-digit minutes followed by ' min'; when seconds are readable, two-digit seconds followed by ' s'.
1 h 18 min
